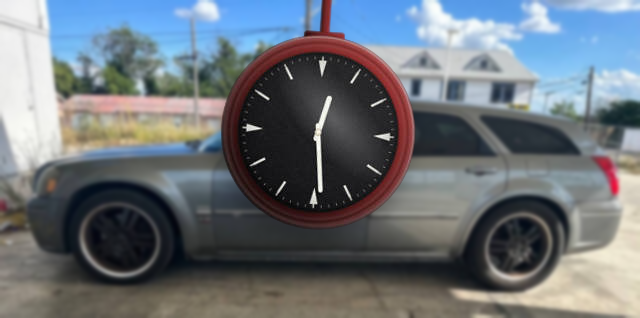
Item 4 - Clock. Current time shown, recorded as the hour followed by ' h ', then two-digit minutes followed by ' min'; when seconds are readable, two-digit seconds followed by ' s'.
12 h 29 min
